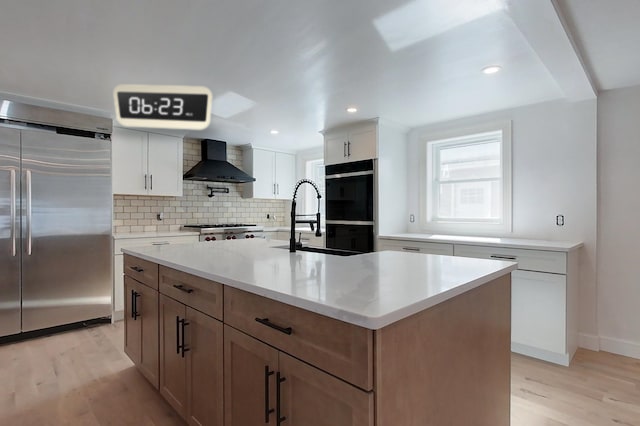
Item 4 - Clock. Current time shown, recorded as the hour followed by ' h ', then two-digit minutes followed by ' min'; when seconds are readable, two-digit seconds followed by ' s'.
6 h 23 min
